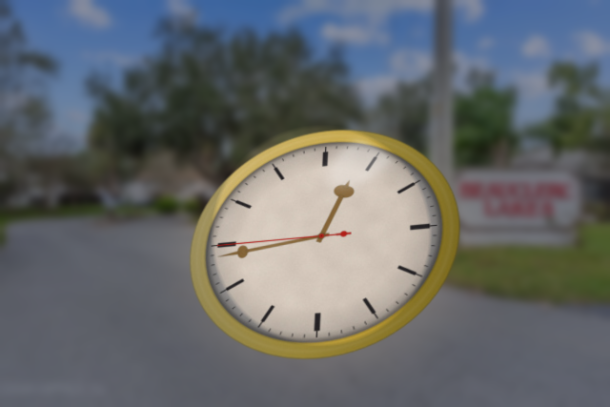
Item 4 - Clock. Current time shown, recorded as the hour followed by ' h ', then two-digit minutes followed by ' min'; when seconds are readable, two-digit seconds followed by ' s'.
12 h 43 min 45 s
